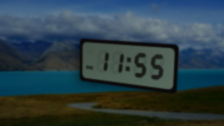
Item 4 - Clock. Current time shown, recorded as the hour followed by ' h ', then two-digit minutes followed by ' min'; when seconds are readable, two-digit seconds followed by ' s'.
11 h 55 min
